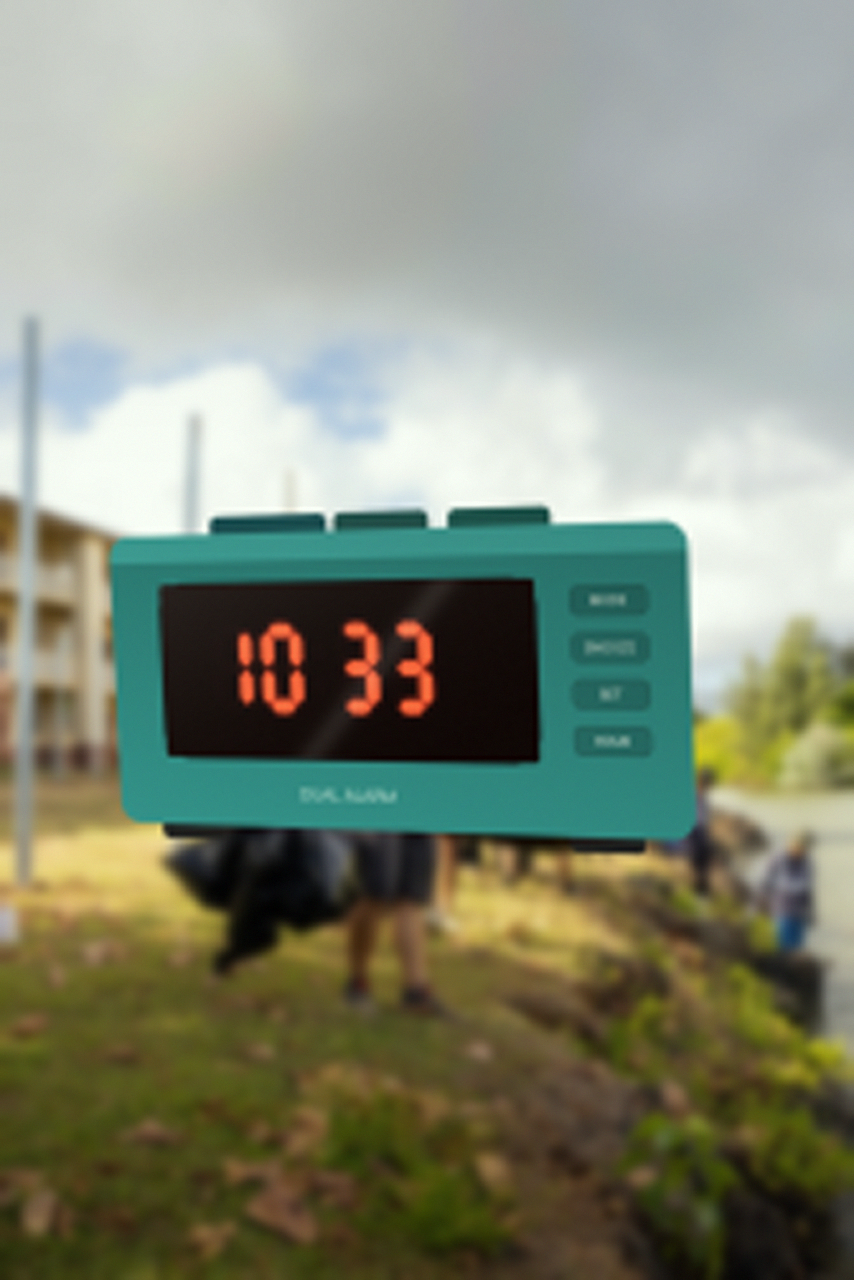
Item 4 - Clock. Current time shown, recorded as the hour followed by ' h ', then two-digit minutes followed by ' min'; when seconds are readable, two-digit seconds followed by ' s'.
10 h 33 min
